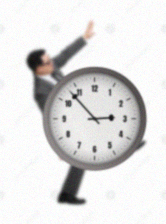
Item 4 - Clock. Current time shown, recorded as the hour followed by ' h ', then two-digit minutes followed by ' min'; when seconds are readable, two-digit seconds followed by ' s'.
2 h 53 min
